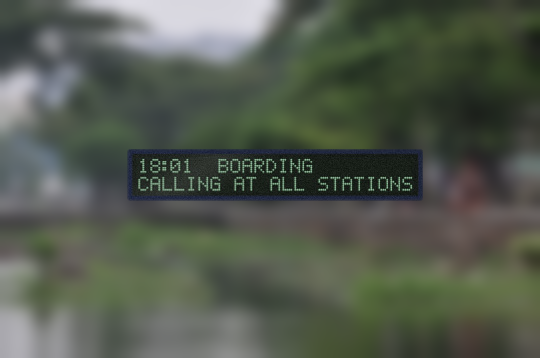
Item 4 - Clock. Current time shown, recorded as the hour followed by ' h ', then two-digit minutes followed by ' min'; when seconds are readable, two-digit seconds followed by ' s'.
18 h 01 min
